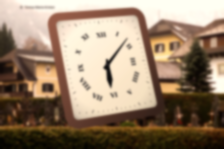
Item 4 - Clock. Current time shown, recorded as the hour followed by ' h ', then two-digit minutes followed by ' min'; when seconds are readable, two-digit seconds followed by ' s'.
6 h 08 min
